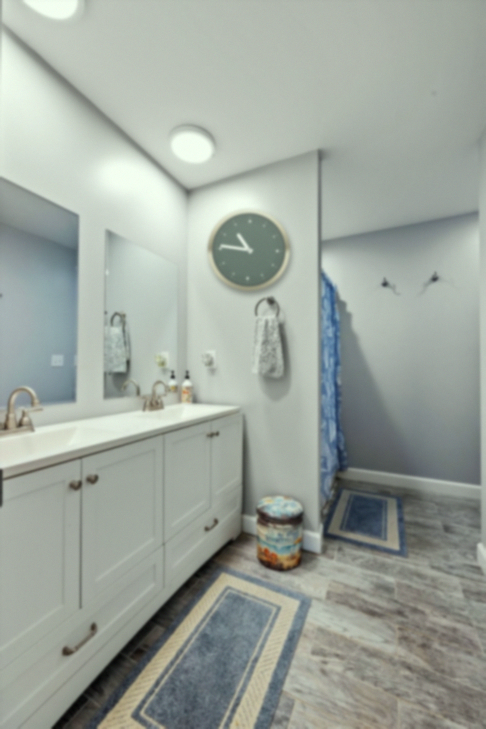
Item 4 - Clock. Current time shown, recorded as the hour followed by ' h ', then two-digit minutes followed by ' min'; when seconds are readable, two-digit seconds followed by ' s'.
10 h 46 min
